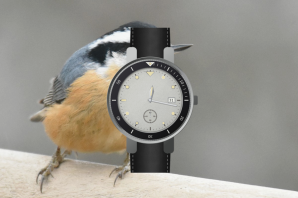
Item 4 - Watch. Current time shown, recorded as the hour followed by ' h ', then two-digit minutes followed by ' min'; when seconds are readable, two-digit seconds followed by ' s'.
12 h 17 min
